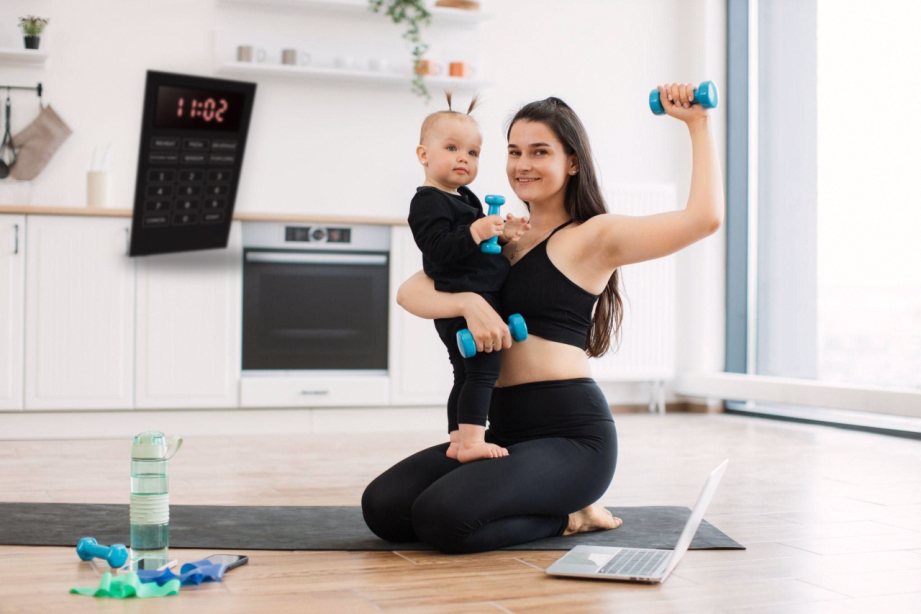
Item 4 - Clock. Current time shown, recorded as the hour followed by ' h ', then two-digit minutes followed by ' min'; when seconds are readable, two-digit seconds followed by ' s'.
11 h 02 min
